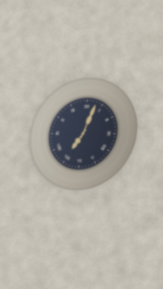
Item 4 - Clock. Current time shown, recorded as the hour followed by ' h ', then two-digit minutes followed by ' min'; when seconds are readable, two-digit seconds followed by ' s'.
7 h 03 min
